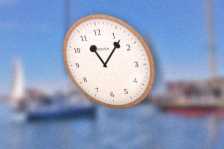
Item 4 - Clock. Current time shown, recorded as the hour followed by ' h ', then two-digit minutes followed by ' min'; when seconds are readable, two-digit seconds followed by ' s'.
11 h 07 min
